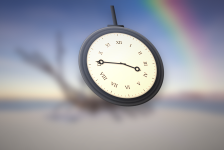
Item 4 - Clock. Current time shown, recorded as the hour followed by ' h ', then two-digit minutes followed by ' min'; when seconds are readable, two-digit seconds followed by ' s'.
3 h 46 min
